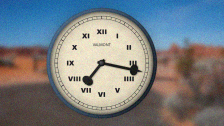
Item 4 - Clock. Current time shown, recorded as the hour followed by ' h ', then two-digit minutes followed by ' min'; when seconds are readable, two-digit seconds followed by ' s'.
7 h 17 min
